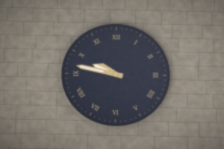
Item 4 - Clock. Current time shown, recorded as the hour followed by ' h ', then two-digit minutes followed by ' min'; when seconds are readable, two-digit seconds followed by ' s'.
9 h 47 min
